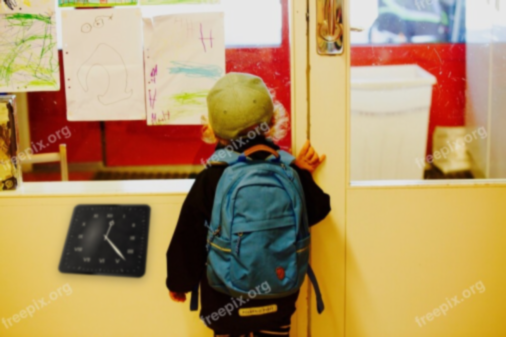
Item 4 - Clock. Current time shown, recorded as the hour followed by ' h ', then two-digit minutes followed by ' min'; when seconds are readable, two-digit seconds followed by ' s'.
12 h 23 min
